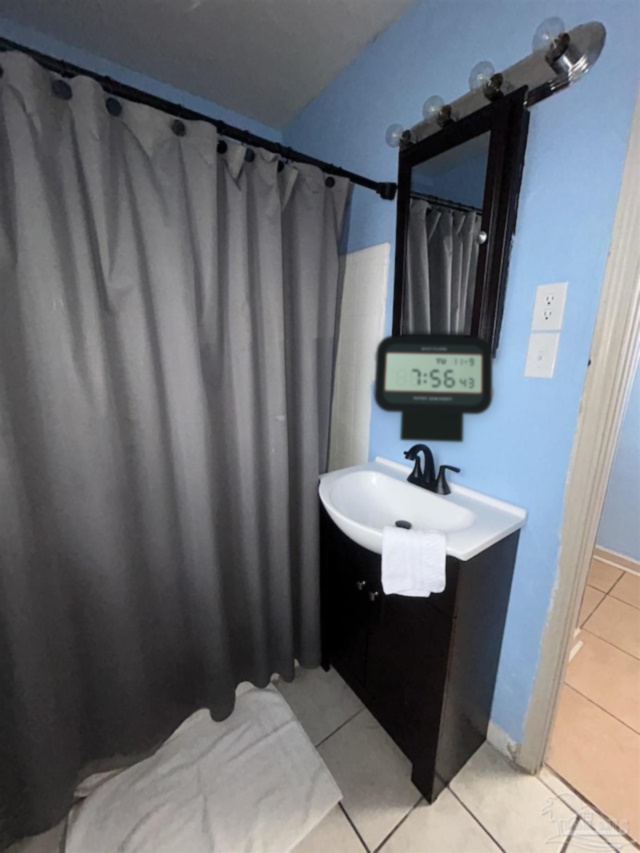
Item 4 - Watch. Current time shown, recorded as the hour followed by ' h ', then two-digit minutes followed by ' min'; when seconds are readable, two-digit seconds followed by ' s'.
7 h 56 min
